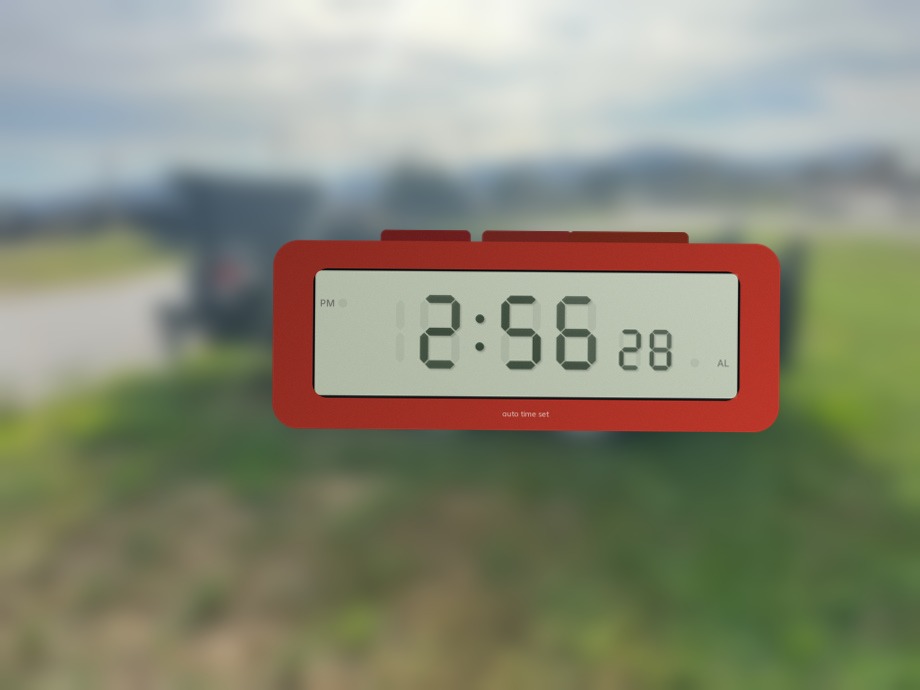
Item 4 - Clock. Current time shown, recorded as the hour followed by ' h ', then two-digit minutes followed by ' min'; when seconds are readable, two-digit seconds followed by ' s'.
2 h 56 min 28 s
